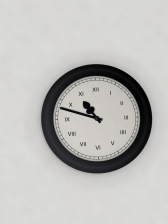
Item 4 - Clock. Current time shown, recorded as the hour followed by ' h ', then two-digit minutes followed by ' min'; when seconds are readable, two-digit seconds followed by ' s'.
10 h 48 min
